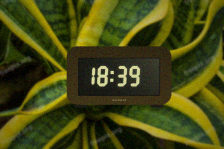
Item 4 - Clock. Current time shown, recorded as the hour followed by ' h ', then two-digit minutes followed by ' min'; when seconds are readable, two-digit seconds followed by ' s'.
18 h 39 min
